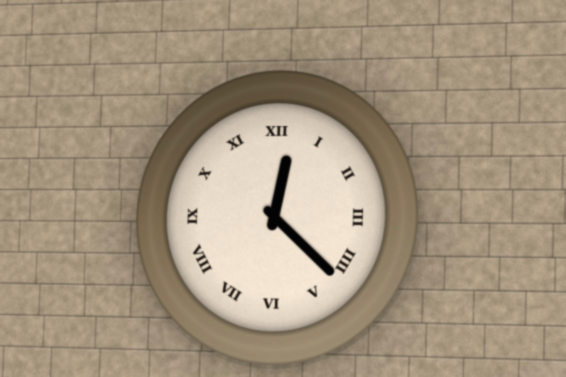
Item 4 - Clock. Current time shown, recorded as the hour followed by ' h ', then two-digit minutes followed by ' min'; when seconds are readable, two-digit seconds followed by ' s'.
12 h 22 min
